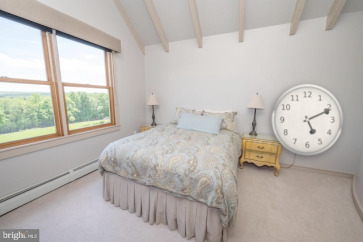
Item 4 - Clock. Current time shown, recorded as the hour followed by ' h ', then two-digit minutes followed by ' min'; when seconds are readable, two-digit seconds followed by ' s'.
5 h 11 min
